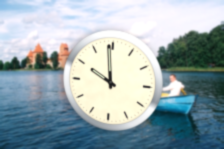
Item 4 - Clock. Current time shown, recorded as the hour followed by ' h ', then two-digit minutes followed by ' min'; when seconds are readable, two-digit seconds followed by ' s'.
9 h 59 min
